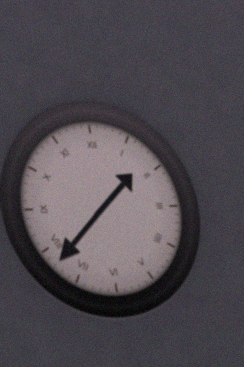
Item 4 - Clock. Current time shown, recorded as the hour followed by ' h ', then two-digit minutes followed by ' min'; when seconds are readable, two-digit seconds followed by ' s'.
1 h 38 min
